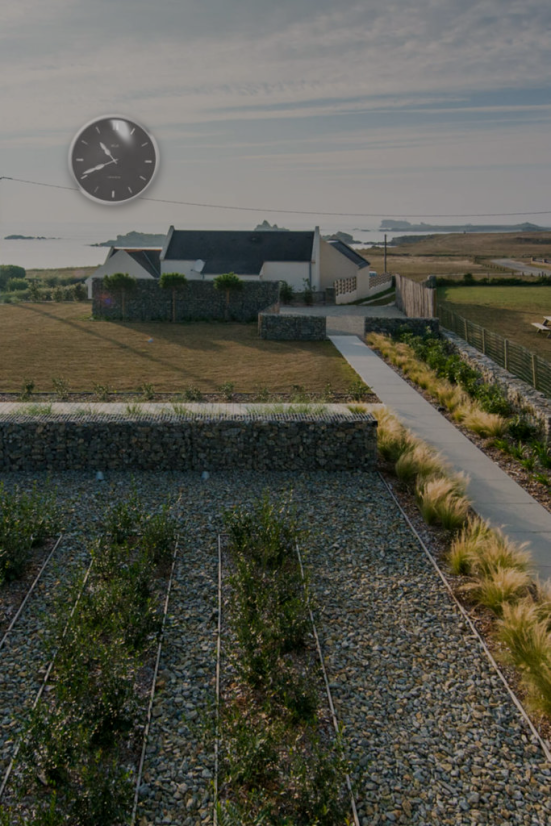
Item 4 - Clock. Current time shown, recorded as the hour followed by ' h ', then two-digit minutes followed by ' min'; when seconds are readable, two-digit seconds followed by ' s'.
10 h 41 min
